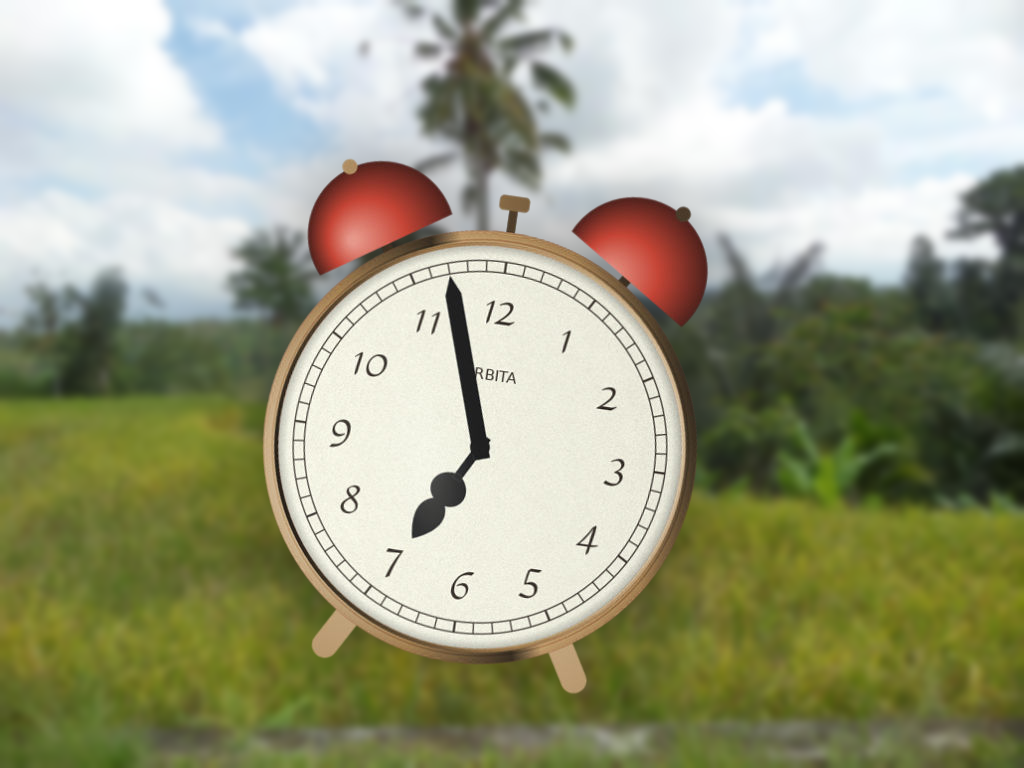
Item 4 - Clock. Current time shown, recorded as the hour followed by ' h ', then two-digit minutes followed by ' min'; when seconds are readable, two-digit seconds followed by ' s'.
6 h 57 min
